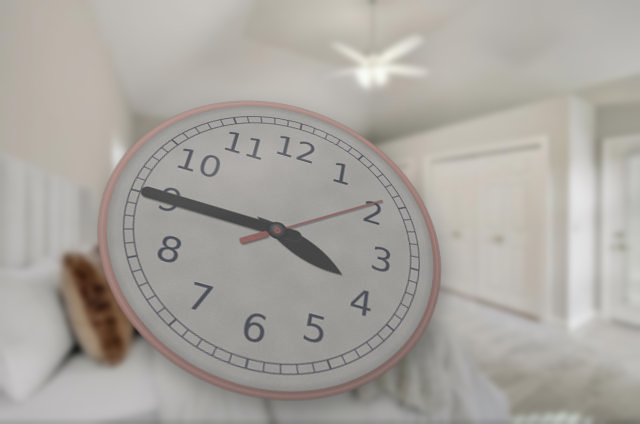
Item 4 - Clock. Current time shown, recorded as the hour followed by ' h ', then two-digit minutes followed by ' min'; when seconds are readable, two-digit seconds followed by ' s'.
3 h 45 min 09 s
